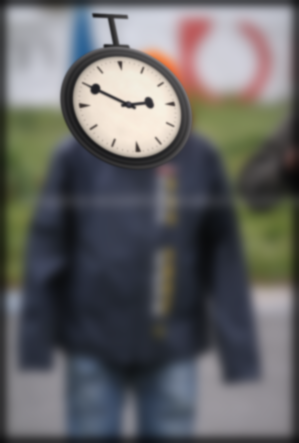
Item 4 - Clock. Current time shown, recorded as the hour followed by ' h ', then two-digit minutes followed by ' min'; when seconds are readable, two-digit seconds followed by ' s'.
2 h 50 min
